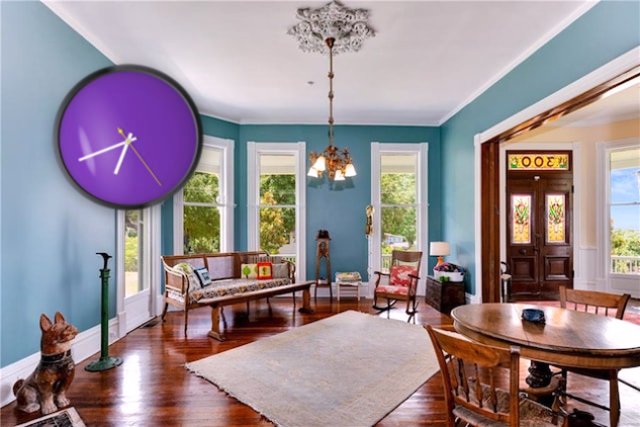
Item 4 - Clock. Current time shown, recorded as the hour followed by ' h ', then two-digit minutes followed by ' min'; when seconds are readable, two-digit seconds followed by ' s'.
6 h 41 min 24 s
